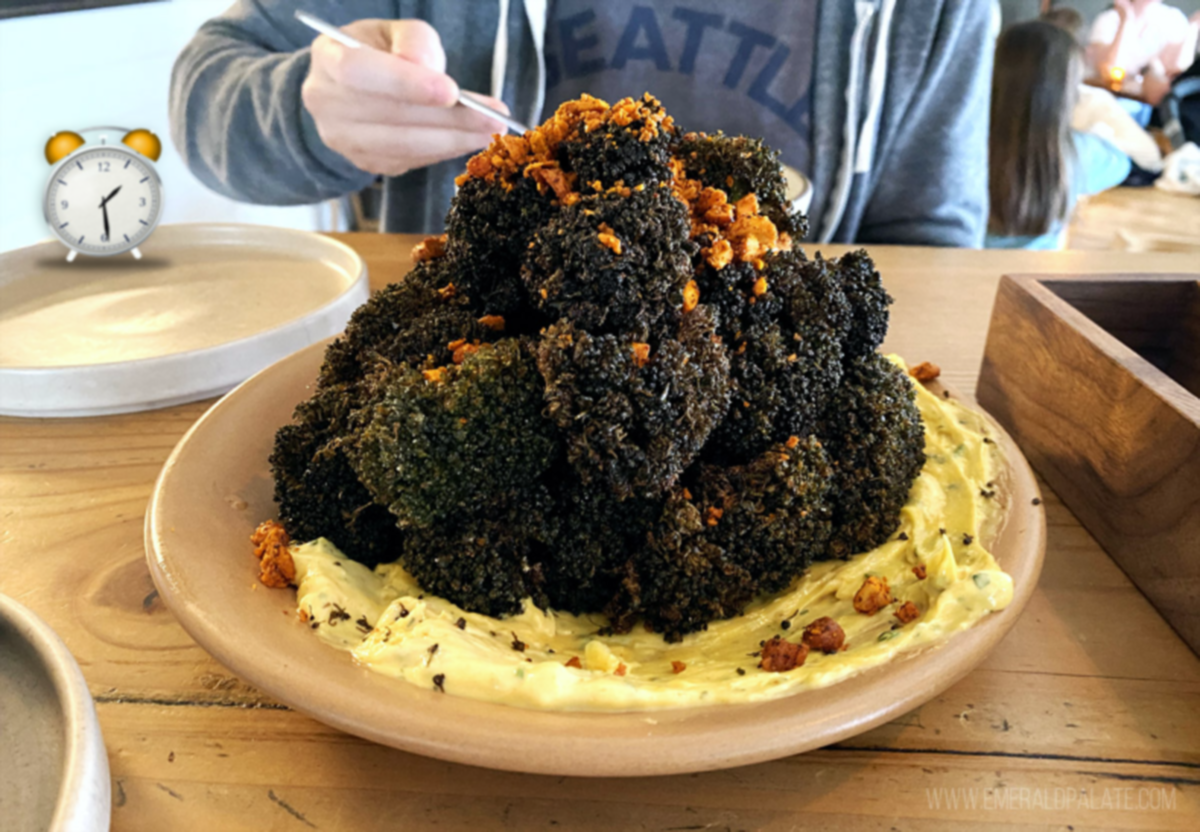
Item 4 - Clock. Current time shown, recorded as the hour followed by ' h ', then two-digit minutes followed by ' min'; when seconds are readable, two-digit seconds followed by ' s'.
1 h 29 min
